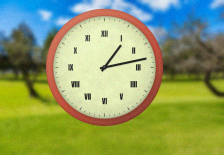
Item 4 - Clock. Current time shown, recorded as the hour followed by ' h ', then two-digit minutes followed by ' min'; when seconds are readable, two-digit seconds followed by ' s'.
1 h 13 min
